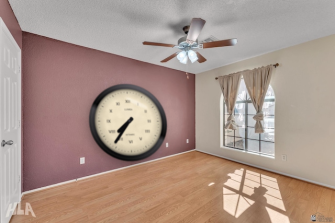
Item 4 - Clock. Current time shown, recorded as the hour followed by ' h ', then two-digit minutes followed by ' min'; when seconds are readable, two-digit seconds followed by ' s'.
7 h 36 min
